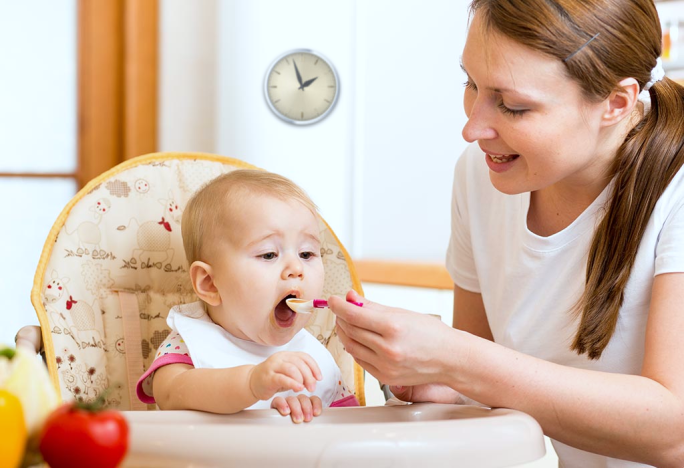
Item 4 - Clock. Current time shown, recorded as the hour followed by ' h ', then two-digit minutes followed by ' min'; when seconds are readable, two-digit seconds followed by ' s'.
1 h 57 min
